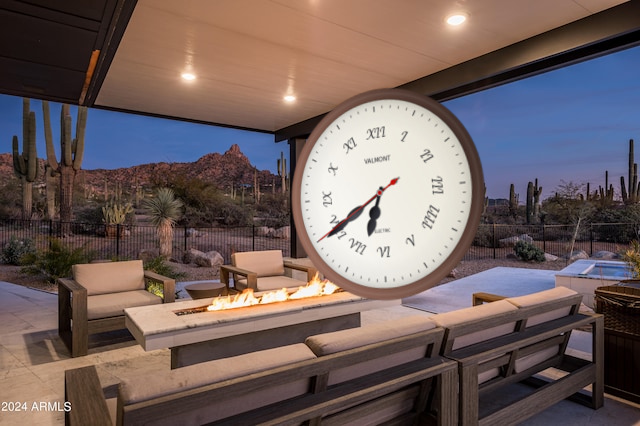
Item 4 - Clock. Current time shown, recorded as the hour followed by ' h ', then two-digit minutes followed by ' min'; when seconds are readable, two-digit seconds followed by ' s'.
6 h 39 min 40 s
